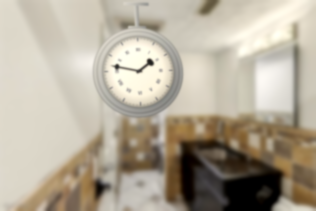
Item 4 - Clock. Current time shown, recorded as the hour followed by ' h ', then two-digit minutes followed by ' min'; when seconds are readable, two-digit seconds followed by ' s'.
1 h 47 min
